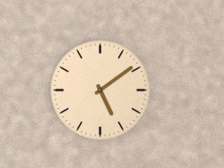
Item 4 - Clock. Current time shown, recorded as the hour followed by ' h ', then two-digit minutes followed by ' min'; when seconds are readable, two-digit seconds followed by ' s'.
5 h 09 min
